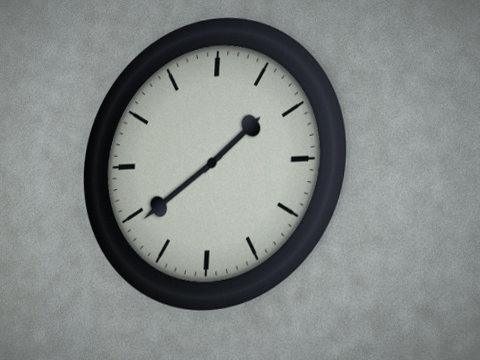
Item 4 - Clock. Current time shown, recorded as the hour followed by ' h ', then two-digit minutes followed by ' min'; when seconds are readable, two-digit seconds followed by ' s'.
1 h 39 min
